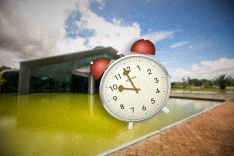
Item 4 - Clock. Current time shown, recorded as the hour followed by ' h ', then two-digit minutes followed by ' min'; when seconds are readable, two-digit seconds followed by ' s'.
9 h 59 min
